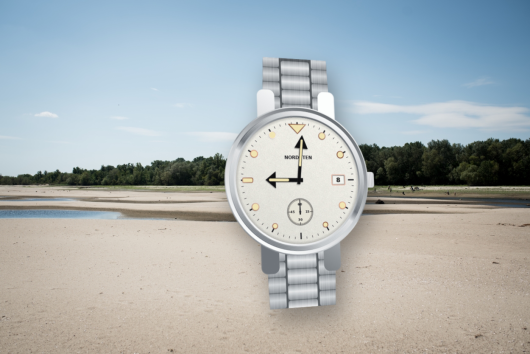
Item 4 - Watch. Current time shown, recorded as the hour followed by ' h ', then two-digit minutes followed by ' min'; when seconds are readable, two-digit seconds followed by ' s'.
9 h 01 min
